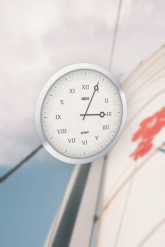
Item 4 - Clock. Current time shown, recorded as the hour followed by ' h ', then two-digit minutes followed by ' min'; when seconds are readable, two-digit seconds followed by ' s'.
3 h 04 min
